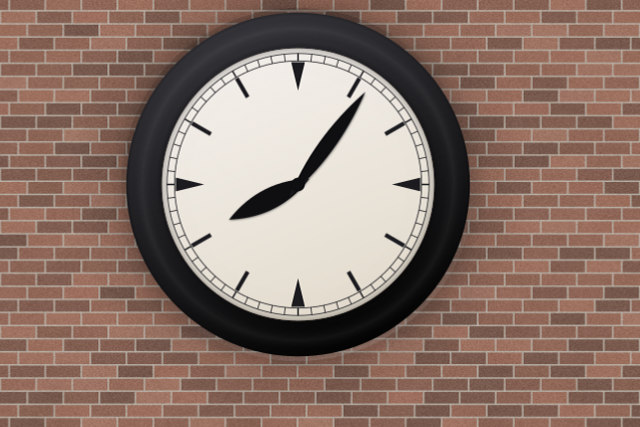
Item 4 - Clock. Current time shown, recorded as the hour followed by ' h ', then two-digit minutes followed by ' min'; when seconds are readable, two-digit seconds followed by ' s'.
8 h 06 min
